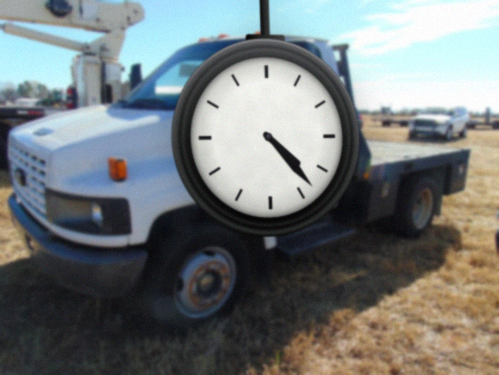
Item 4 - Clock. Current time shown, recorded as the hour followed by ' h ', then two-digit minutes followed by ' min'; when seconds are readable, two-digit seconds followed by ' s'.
4 h 23 min
